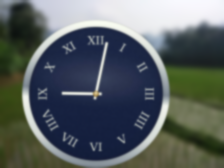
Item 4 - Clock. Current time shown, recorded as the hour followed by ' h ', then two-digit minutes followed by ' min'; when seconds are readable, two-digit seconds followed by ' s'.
9 h 02 min
